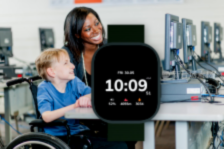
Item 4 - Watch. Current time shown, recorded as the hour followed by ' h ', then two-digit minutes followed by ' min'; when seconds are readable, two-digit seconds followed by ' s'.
10 h 09 min
